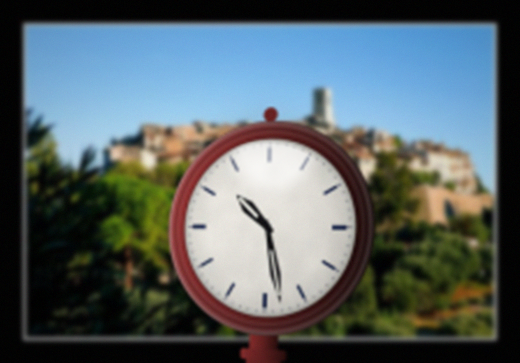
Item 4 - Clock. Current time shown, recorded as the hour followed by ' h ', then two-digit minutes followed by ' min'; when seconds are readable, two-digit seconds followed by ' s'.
10 h 28 min
